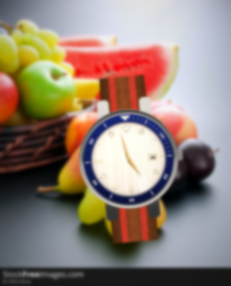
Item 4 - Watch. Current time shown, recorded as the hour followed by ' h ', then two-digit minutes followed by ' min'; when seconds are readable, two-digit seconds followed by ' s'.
4 h 58 min
